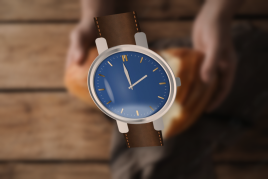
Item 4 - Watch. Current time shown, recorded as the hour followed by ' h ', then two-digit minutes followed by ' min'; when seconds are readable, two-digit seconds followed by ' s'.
1 h 59 min
